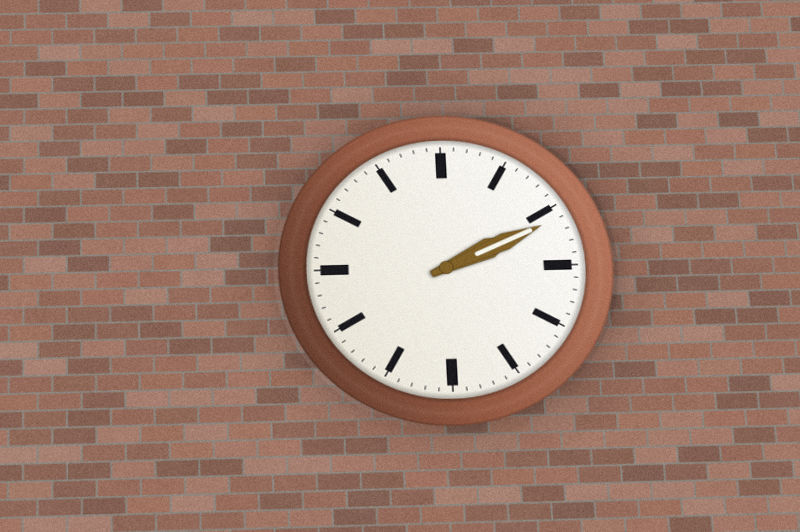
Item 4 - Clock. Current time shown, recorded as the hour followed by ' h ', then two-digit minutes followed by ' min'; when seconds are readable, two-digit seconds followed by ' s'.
2 h 11 min
